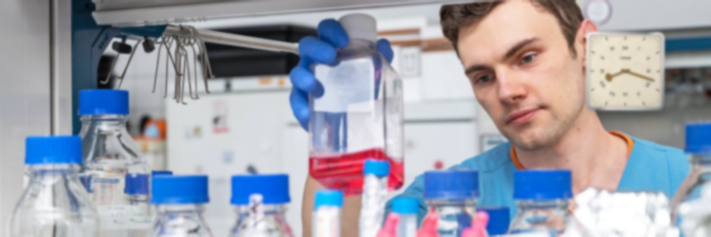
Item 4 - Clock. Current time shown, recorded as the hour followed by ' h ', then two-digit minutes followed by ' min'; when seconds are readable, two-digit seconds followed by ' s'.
8 h 18 min
